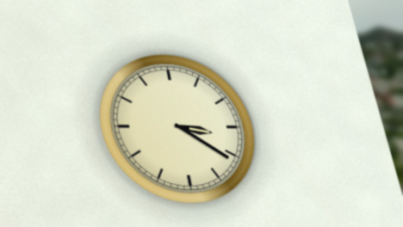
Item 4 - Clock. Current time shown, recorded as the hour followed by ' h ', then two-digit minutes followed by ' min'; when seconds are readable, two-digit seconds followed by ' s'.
3 h 21 min
